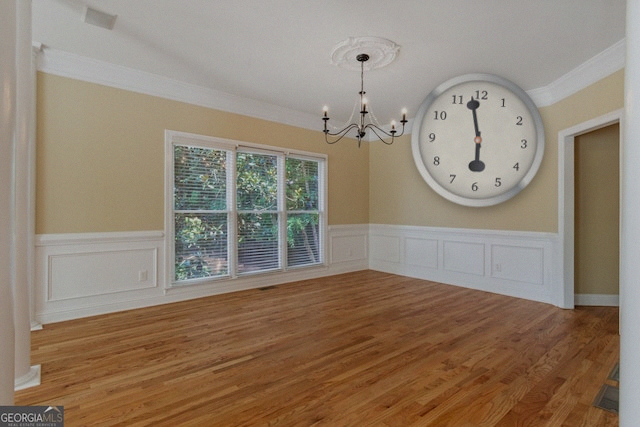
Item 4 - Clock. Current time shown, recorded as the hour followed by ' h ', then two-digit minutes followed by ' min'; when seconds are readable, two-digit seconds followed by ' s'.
5 h 58 min
